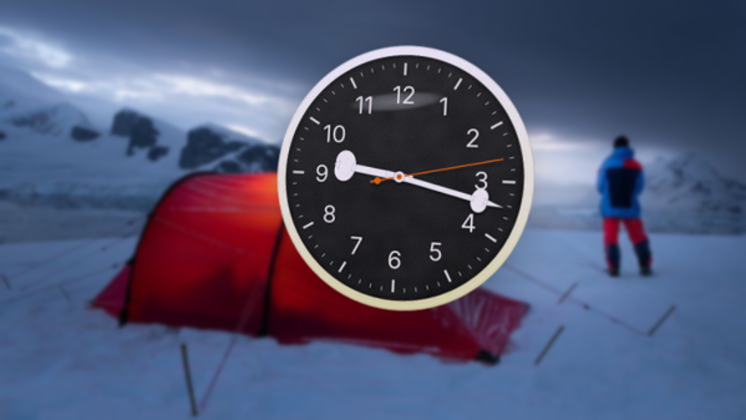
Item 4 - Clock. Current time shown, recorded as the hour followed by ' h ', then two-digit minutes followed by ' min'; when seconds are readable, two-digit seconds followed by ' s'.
9 h 17 min 13 s
